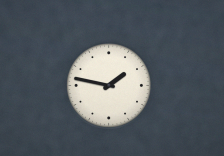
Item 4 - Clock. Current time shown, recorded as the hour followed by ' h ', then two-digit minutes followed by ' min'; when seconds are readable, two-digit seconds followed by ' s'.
1 h 47 min
